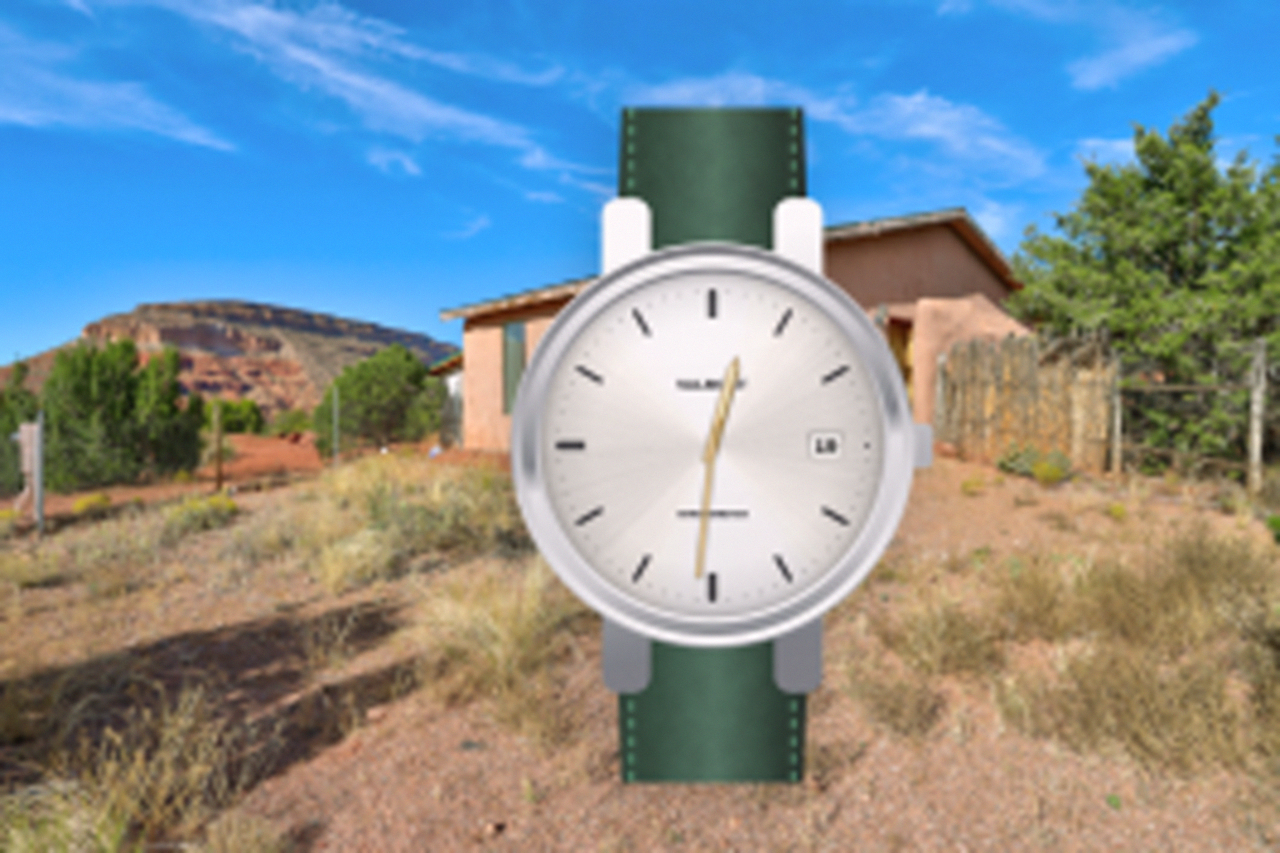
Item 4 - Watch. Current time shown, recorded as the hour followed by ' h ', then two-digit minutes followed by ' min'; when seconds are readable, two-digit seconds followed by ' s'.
12 h 31 min
